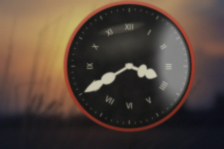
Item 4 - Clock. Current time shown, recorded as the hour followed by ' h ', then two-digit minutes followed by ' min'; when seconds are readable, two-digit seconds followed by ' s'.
3 h 40 min
